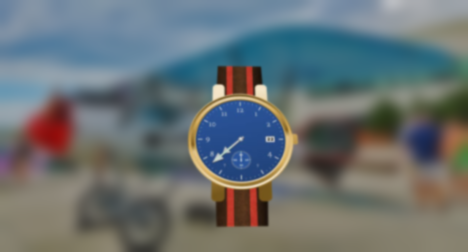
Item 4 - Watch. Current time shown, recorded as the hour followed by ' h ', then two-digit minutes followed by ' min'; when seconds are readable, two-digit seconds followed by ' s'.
7 h 38 min
